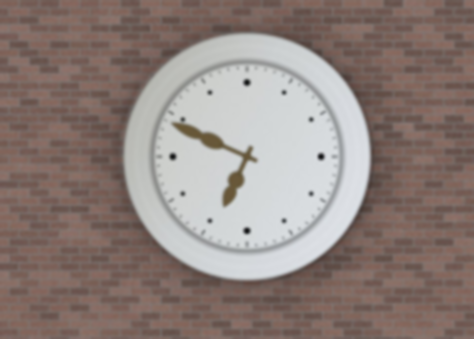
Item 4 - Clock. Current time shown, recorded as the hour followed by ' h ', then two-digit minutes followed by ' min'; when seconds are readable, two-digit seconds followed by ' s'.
6 h 49 min
